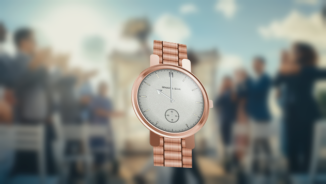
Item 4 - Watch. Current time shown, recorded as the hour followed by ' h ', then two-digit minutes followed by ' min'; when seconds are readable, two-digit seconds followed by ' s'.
10 h 00 min
